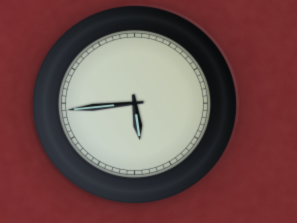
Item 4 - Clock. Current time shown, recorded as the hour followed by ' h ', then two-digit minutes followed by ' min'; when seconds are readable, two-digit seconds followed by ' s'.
5 h 44 min
